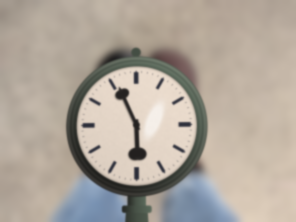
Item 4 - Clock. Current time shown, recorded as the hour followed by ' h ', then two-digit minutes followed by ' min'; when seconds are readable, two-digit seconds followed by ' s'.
5 h 56 min
